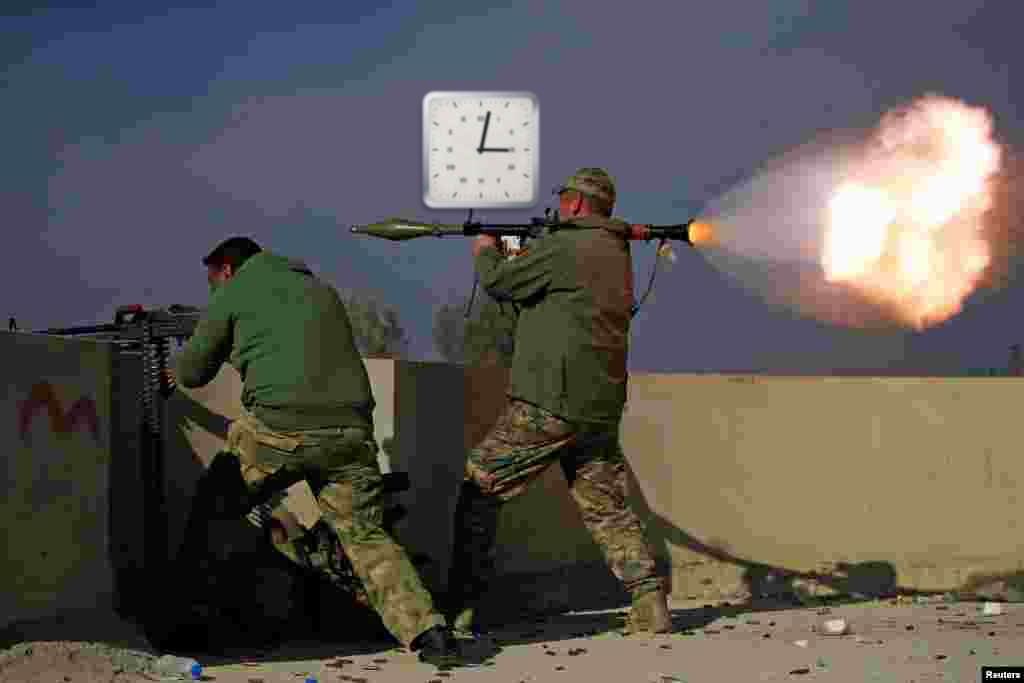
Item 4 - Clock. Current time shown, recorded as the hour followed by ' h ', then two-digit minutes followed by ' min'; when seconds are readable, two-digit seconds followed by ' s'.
3 h 02 min
